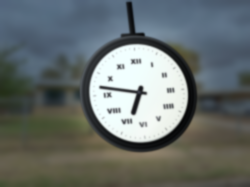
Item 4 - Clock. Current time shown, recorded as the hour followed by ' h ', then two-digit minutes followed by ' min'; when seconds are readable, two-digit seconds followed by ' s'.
6 h 47 min
